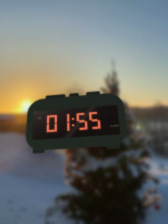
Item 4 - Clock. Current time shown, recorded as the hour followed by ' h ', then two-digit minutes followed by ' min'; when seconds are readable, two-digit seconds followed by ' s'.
1 h 55 min
